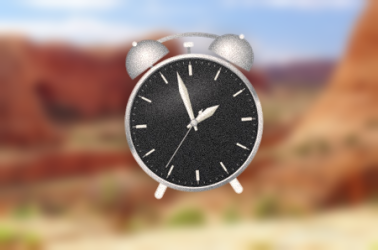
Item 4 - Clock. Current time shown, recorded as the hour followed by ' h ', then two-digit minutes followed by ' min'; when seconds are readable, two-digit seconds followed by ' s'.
1 h 57 min 36 s
